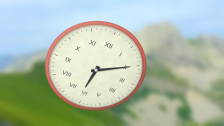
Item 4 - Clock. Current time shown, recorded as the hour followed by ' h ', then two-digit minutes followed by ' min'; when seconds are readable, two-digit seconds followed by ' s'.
6 h 10 min
